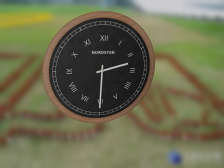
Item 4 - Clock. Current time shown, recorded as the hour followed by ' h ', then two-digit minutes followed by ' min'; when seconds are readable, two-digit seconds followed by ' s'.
2 h 30 min
